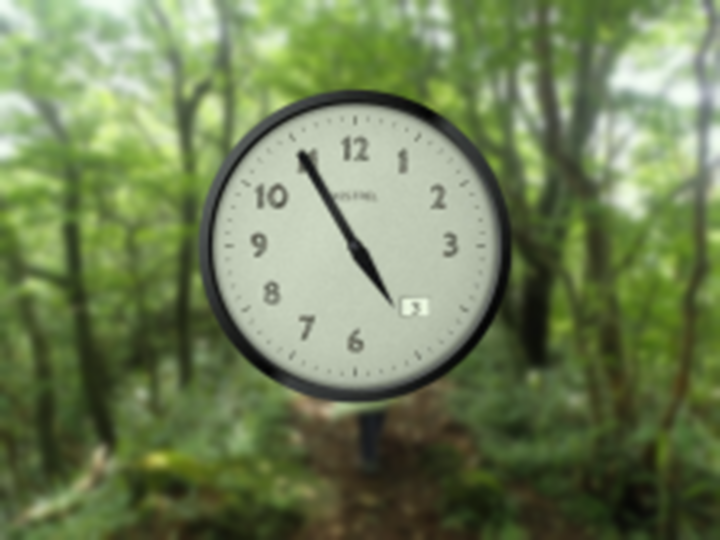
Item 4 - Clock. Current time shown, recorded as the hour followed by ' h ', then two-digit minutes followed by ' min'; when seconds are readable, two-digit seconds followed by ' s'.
4 h 55 min
